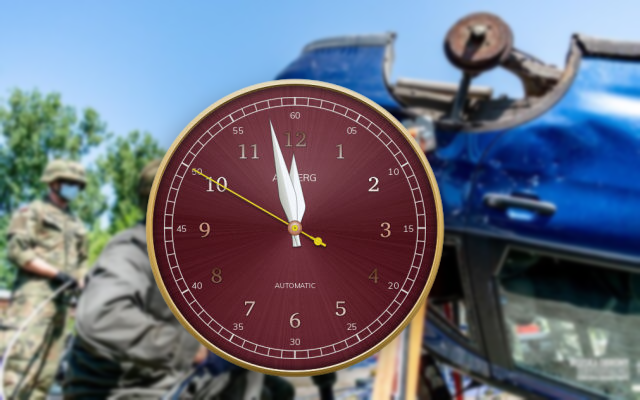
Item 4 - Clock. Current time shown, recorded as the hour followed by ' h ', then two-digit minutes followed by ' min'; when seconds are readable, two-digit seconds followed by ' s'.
11 h 57 min 50 s
